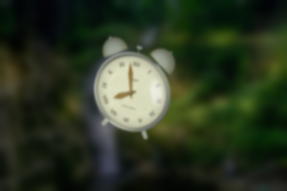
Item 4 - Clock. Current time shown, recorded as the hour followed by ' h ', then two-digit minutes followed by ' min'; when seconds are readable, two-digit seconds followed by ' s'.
7 h 58 min
